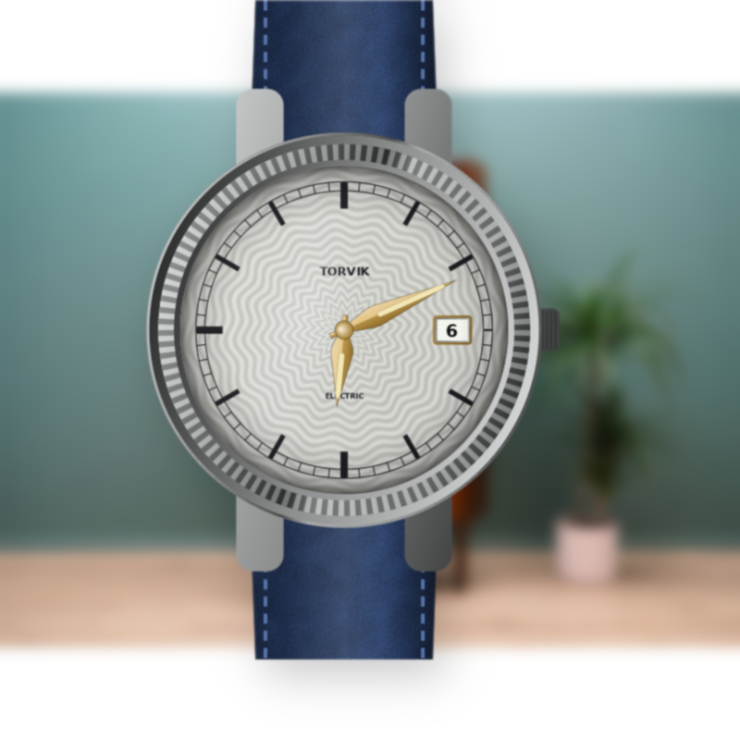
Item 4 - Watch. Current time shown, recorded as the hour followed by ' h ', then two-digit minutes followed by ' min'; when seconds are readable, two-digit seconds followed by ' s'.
6 h 11 min
